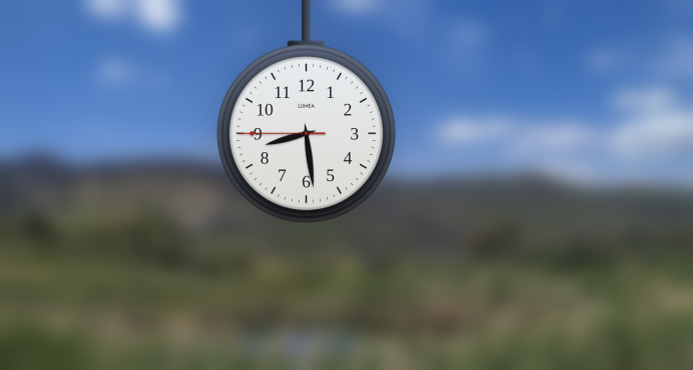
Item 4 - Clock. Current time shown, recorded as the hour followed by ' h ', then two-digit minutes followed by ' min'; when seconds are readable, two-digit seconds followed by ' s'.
8 h 28 min 45 s
